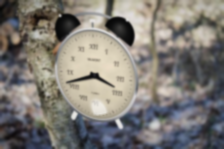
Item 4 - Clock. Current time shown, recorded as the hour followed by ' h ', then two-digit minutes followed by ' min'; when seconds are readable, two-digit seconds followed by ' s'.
3 h 42 min
